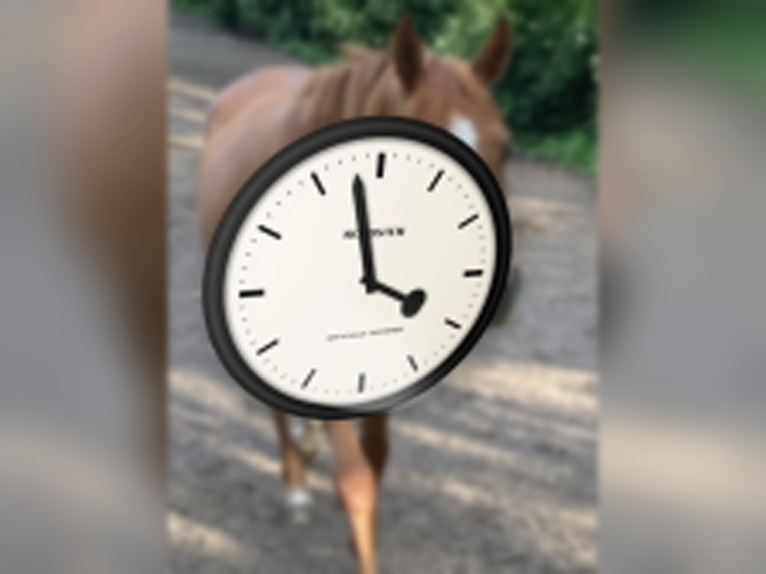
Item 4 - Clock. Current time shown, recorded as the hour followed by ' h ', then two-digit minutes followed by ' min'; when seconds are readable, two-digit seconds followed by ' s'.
3 h 58 min
